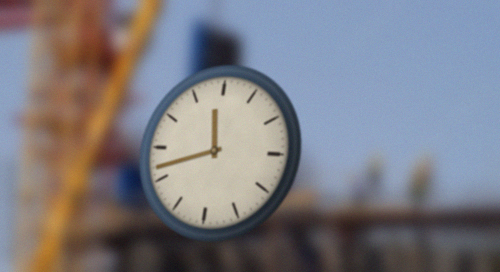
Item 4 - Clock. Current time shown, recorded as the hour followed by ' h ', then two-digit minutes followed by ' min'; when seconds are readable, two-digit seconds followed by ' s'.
11 h 42 min
